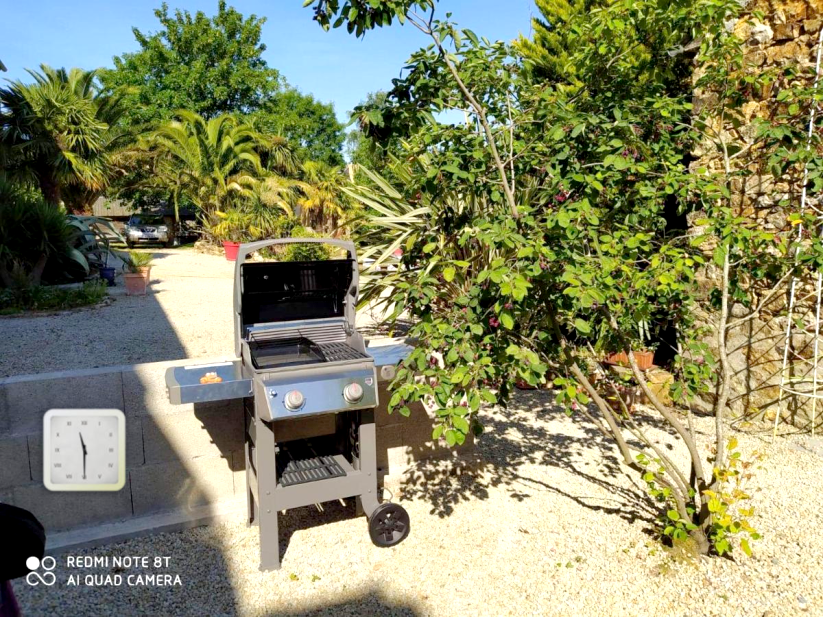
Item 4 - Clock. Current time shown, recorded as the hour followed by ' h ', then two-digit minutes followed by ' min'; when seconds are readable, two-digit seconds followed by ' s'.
11 h 30 min
